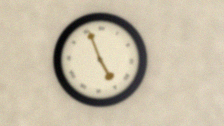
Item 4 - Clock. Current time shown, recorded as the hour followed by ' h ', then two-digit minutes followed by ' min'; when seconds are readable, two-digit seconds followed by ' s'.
4 h 56 min
